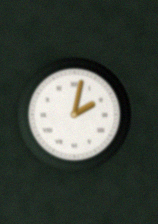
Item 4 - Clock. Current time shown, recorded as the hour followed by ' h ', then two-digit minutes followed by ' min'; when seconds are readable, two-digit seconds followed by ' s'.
2 h 02 min
